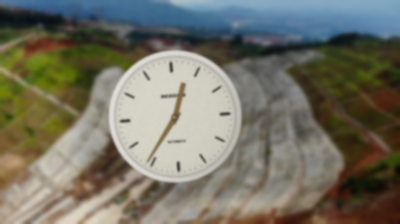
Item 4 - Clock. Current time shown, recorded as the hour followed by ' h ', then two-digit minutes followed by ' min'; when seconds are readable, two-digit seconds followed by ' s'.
12 h 36 min
